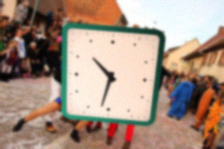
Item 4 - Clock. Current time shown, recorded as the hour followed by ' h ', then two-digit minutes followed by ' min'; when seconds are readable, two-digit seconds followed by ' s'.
10 h 32 min
